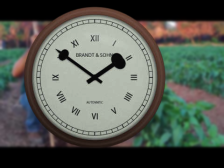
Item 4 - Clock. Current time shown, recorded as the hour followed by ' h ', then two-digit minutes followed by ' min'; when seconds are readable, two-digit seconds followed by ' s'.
1 h 51 min
